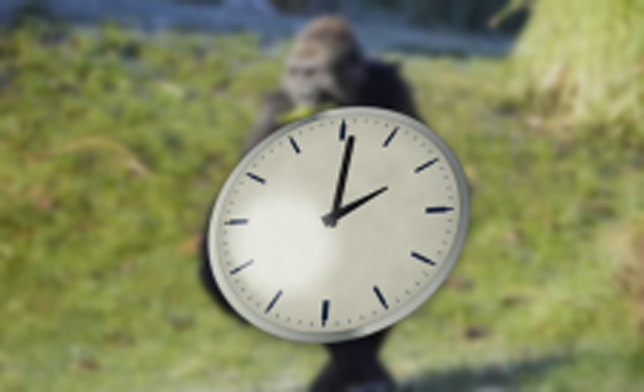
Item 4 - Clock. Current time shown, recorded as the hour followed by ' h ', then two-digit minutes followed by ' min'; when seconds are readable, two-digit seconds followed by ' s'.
2 h 01 min
